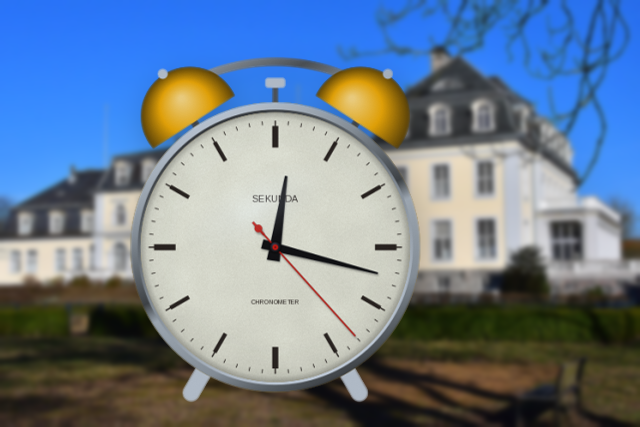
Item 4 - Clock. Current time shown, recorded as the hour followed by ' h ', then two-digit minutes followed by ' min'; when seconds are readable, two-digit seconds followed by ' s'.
12 h 17 min 23 s
